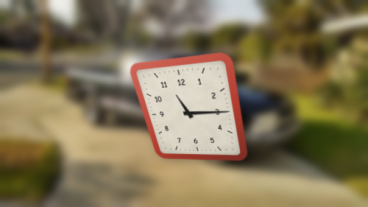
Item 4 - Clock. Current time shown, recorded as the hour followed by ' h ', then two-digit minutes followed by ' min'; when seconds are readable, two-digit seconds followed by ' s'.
11 h 15 min
